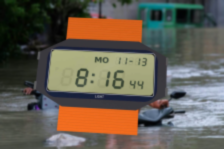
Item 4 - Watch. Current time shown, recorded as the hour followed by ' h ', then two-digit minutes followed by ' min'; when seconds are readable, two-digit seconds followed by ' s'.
8 h 16 min 44 s
